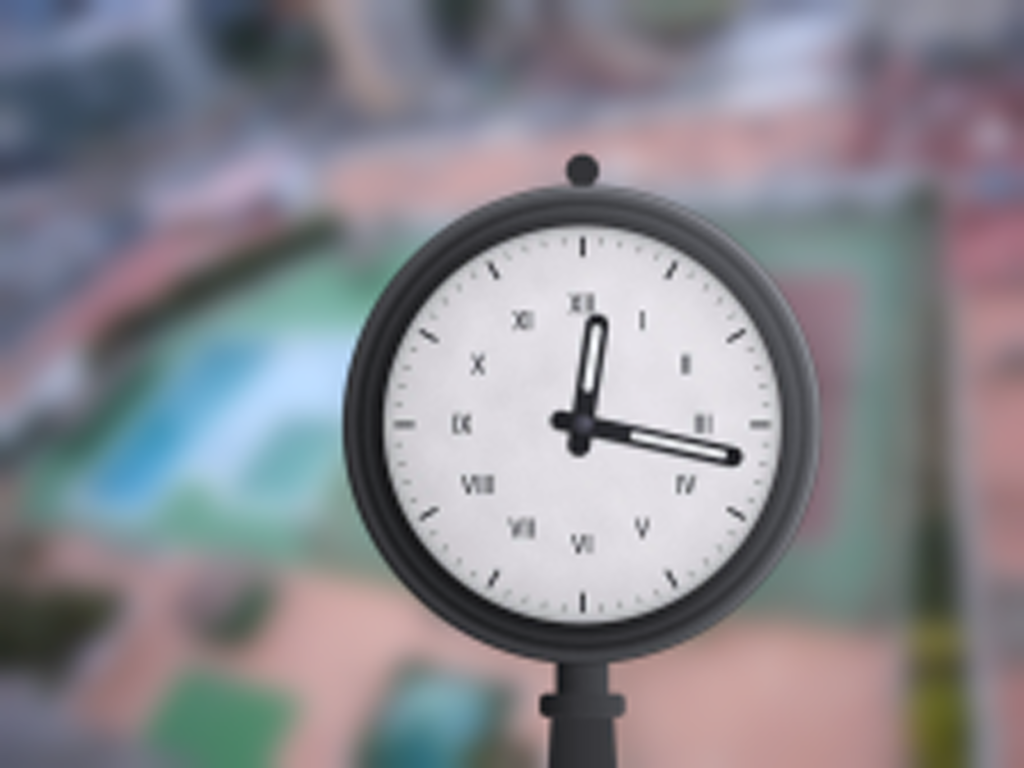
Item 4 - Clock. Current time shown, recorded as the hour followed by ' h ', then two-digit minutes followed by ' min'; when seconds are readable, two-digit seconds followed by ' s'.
12 h 17 min
